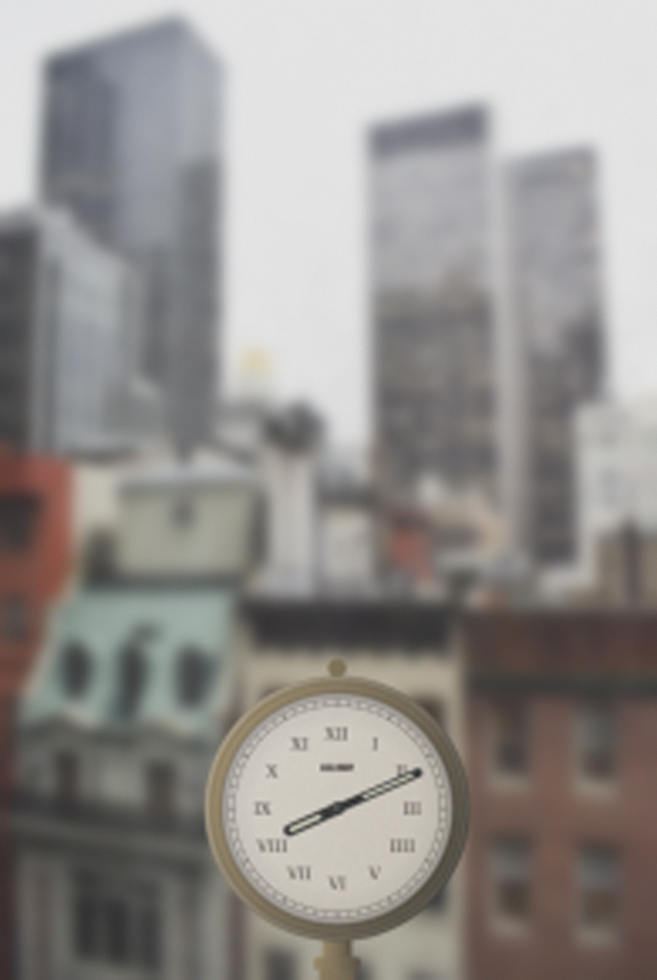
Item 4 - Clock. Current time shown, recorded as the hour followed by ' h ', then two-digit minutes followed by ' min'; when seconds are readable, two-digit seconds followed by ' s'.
8 h 11 min
